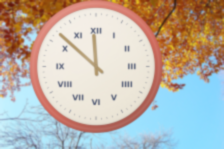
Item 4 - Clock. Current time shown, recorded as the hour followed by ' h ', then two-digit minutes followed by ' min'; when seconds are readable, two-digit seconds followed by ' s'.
11 h 52 min
